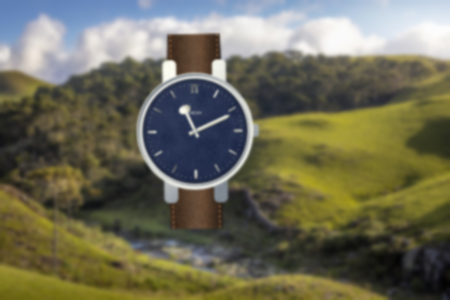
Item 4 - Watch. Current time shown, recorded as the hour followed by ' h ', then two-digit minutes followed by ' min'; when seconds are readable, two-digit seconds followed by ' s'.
11 h 11 min
